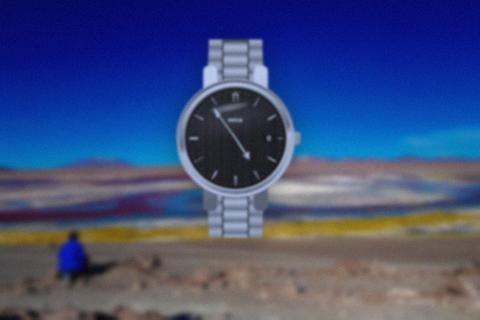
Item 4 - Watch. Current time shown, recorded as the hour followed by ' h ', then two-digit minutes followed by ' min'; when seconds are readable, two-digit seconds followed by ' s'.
4 h 54 min
